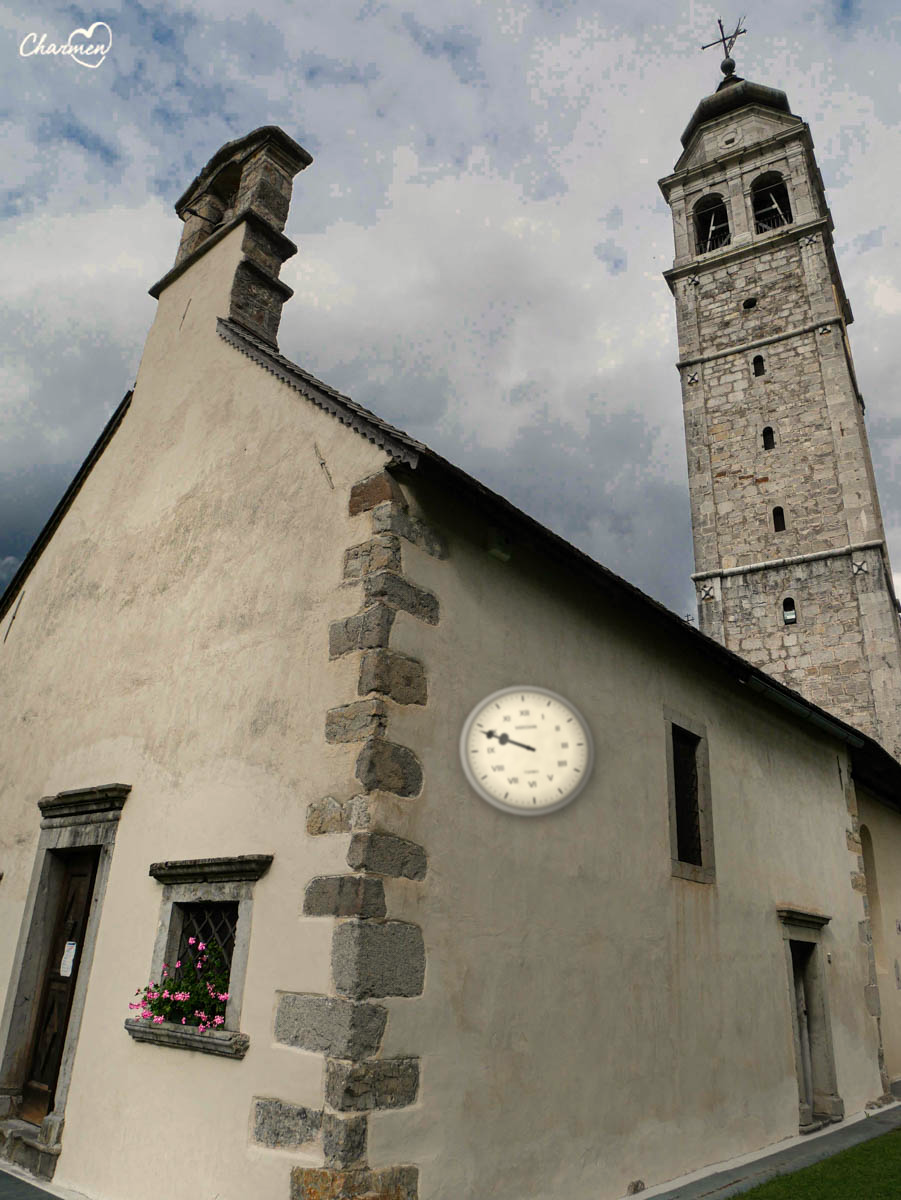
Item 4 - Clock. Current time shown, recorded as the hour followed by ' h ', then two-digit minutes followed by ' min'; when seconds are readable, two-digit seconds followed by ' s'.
9 h 49 min
